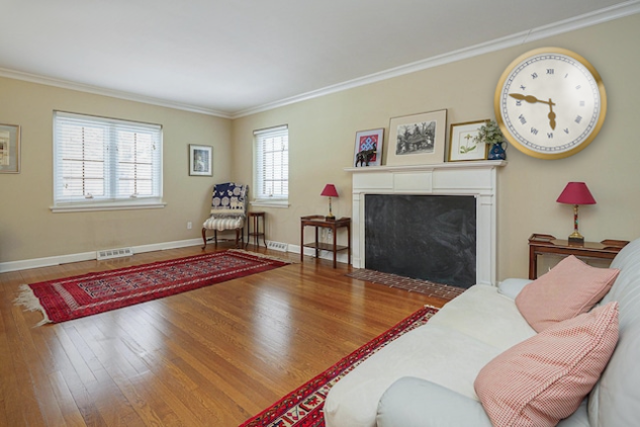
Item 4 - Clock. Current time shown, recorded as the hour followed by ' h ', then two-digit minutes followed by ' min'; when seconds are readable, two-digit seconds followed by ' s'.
5 h 47 min
